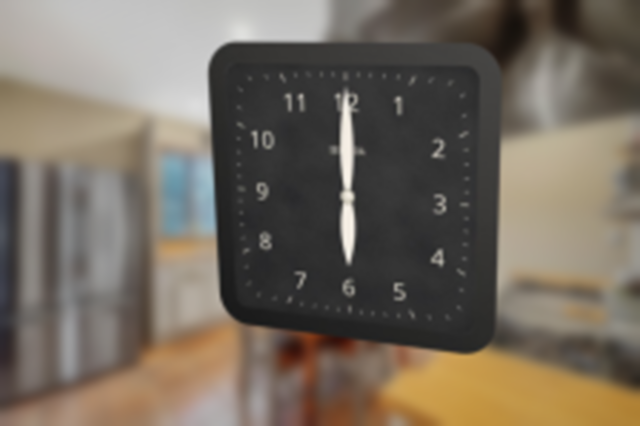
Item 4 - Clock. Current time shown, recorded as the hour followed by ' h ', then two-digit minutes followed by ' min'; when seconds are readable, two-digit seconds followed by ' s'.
6 h 00 min
